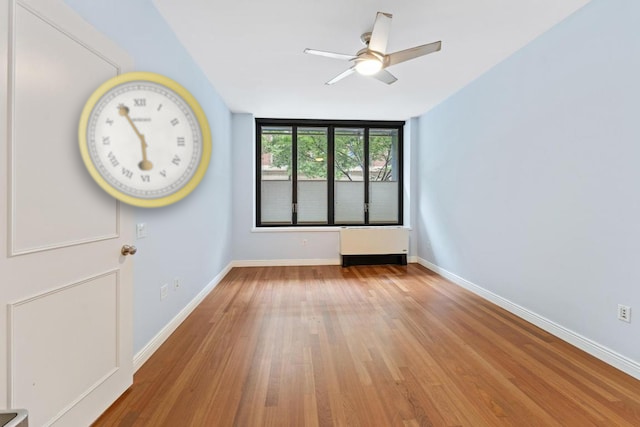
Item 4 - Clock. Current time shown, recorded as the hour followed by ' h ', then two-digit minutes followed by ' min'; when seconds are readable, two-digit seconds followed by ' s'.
5 h 55 min
